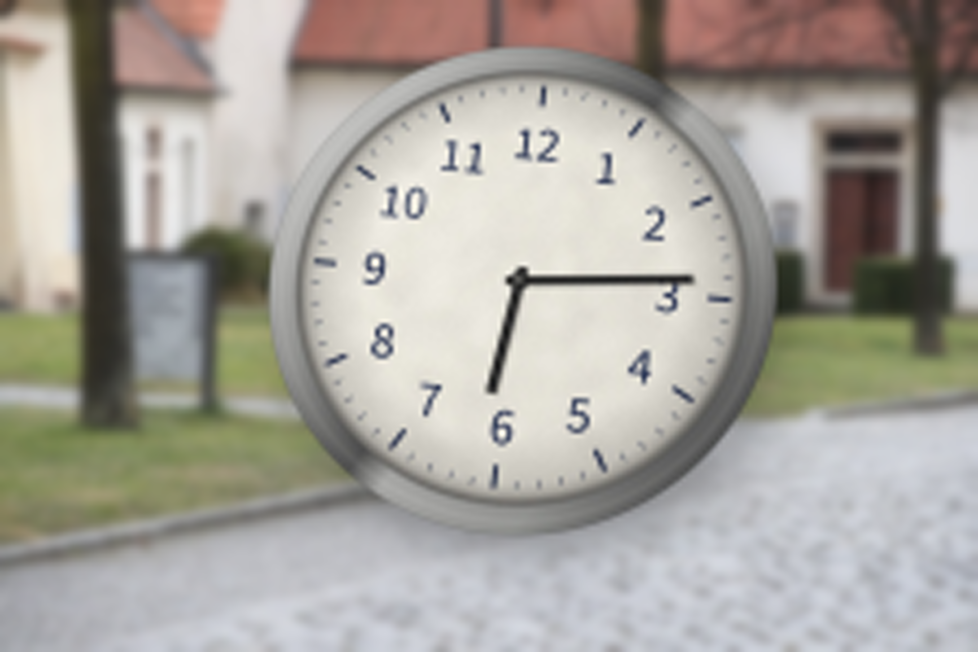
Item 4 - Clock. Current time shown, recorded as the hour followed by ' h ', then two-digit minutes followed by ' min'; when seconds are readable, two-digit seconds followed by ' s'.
6 h 14 min
